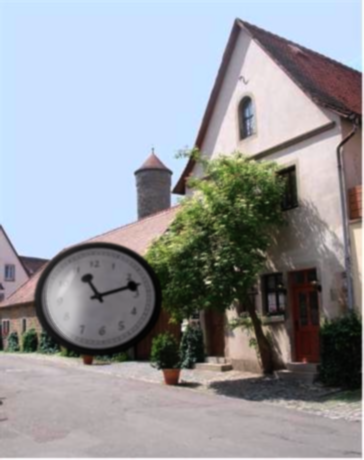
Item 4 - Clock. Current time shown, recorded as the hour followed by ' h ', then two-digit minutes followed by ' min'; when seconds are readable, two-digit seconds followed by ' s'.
11 h 13 min
